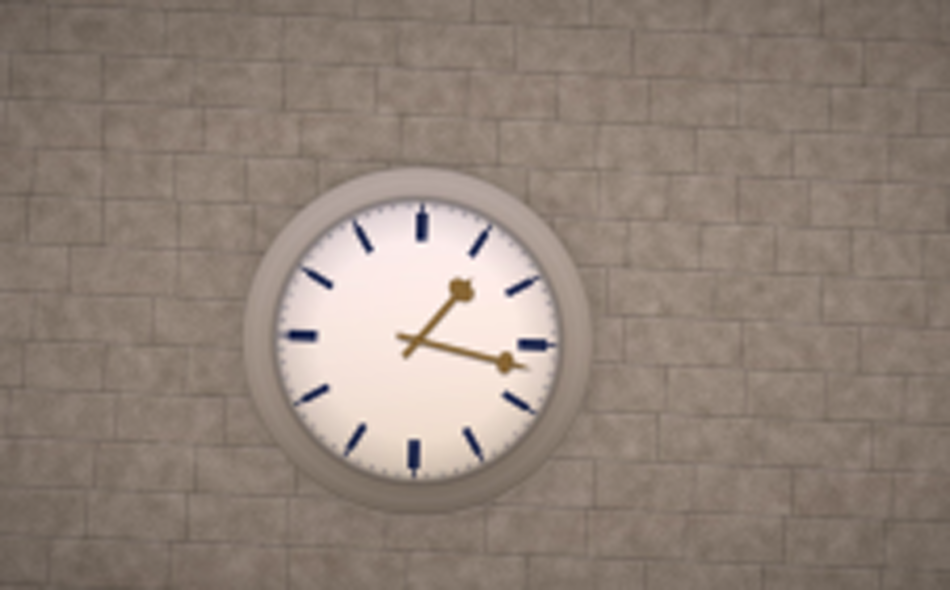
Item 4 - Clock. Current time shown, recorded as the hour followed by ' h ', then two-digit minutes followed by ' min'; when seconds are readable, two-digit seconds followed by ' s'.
1 h 17 min
